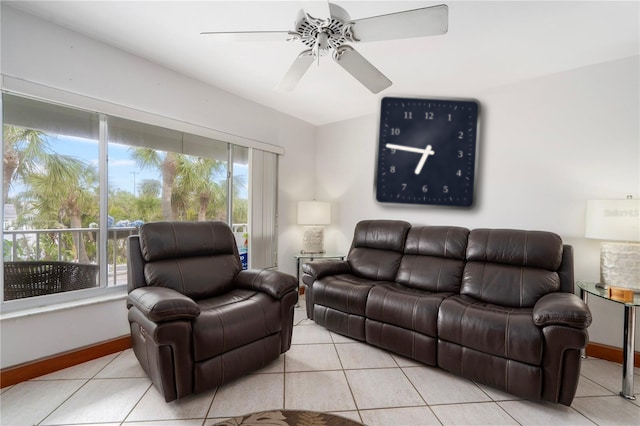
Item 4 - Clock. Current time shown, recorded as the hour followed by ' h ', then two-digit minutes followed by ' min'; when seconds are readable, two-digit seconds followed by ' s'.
6 h 46 min
